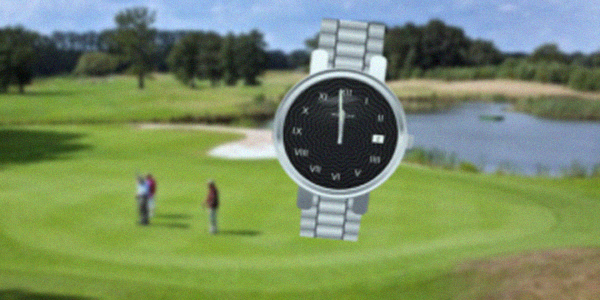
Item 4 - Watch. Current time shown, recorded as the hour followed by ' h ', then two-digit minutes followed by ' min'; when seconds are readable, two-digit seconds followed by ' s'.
11 h 59 min
